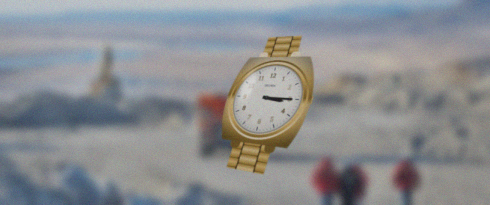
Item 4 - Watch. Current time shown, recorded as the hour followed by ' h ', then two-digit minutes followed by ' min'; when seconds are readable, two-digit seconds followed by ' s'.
3 h 15 min
